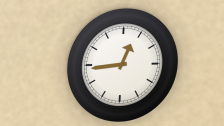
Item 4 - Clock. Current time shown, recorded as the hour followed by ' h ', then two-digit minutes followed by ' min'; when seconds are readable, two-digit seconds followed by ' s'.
12 h 44 min
